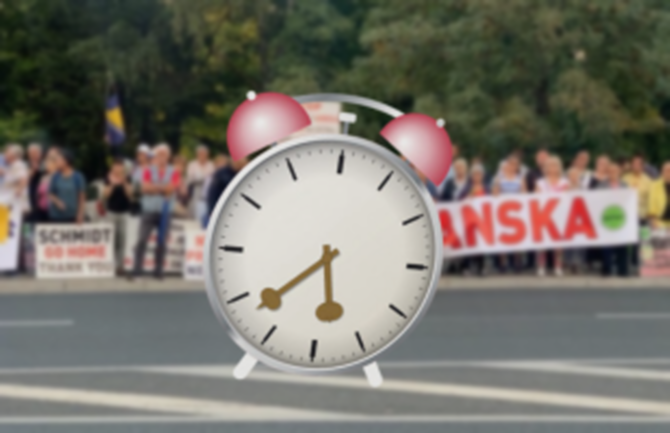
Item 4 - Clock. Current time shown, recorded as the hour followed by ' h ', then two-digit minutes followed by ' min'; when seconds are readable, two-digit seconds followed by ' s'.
5 h 38 min
